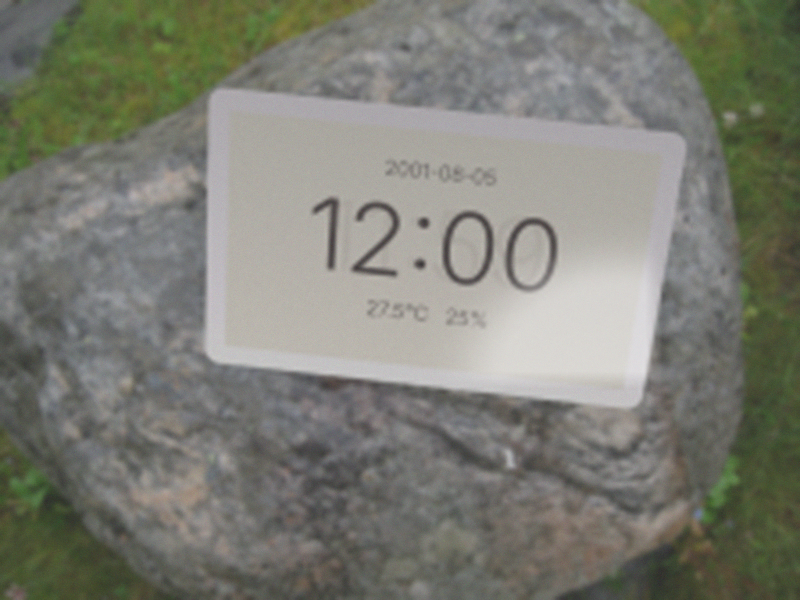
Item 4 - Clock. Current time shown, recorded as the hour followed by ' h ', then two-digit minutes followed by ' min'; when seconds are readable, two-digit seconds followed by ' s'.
12 h 00 min
